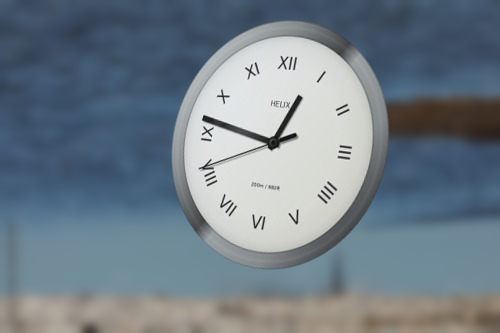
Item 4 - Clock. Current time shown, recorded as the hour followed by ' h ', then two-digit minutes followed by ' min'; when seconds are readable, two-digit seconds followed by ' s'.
12 h 46 min 41 s
